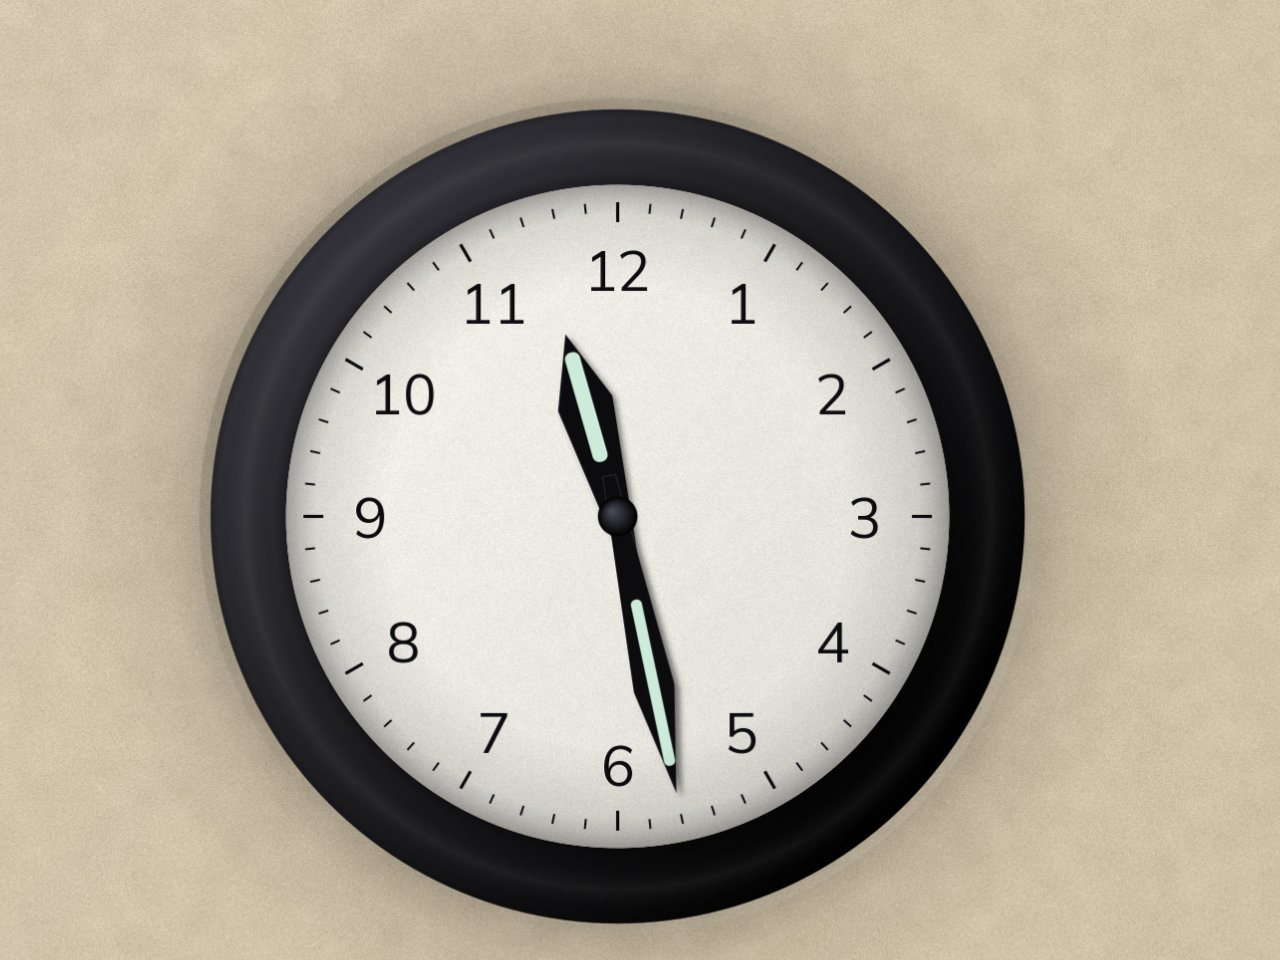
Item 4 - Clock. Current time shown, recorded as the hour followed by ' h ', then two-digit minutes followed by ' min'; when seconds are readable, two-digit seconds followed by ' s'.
11 h 28 min
